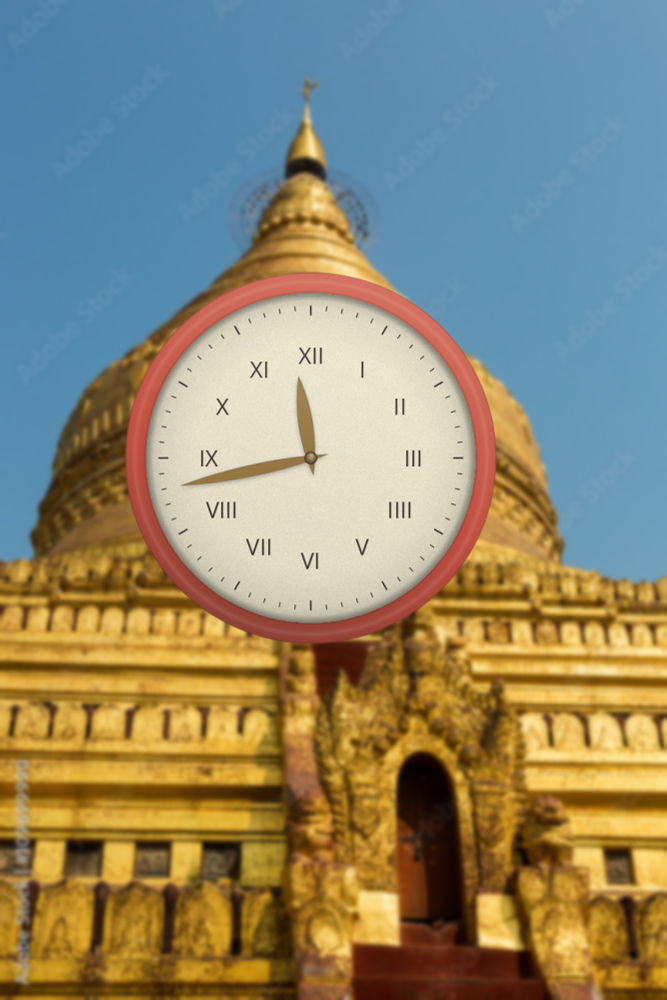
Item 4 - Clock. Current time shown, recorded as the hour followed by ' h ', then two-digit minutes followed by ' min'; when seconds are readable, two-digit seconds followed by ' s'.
11 h 43 min
